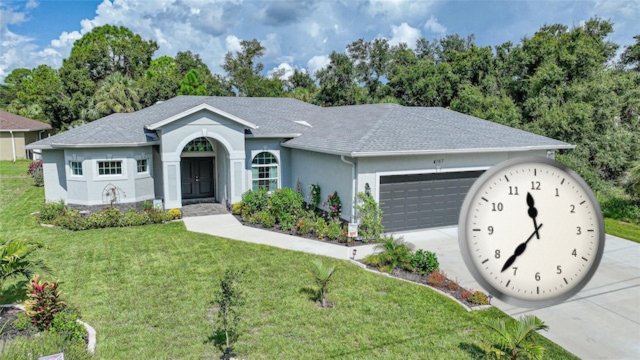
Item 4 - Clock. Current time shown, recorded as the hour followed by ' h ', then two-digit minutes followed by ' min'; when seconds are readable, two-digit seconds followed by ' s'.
11 h 37 min
